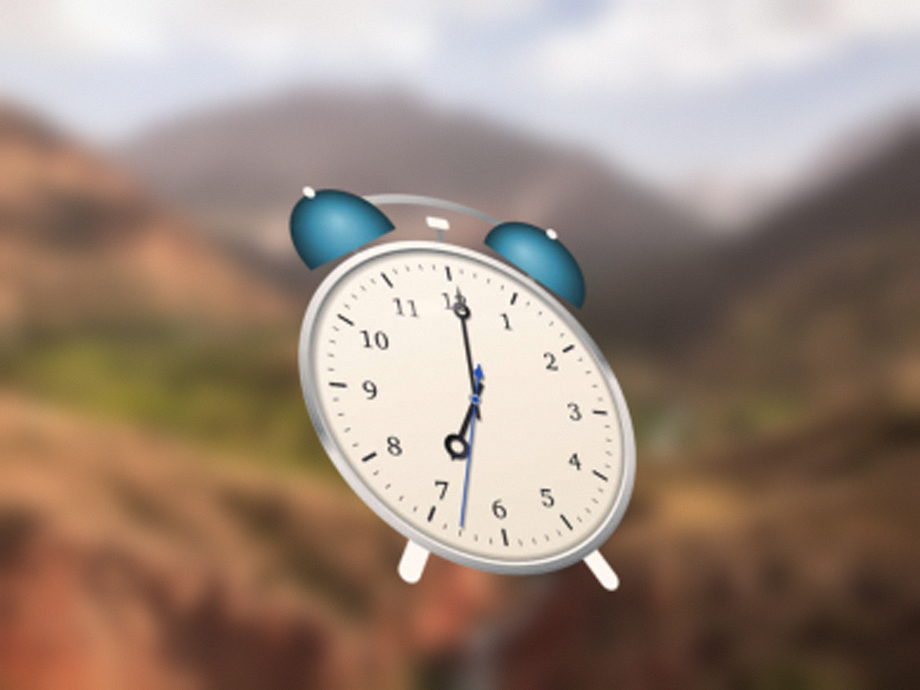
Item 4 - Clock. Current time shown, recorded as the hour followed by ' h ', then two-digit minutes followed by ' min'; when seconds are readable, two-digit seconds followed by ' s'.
7 h 00 min 33 s
